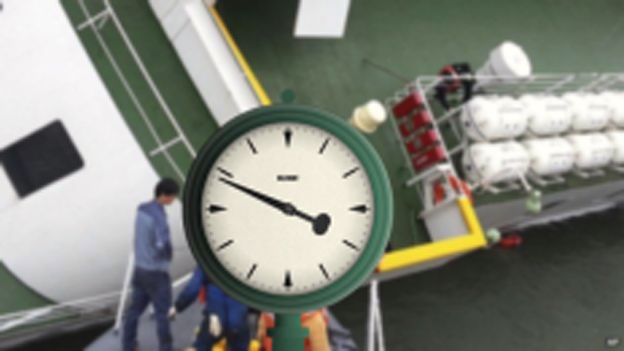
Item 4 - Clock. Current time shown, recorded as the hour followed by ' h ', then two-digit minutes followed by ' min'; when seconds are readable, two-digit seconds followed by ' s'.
3 h 49 min
